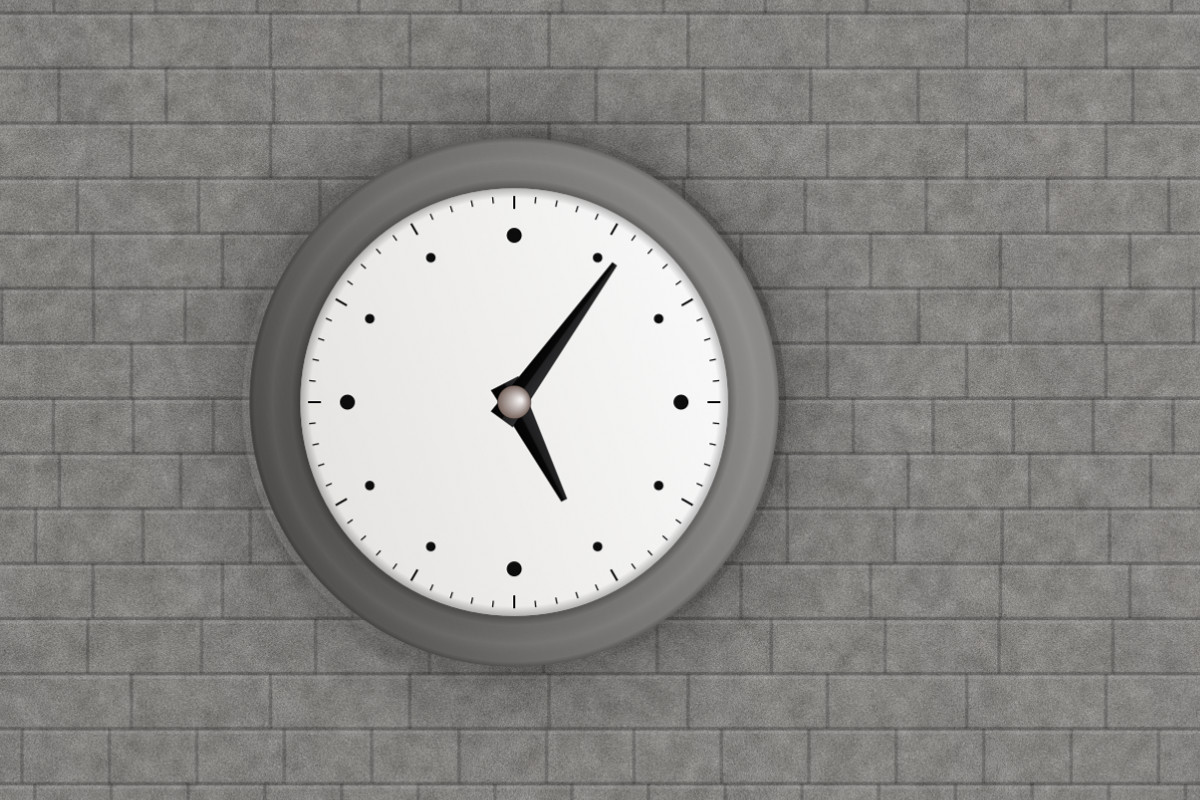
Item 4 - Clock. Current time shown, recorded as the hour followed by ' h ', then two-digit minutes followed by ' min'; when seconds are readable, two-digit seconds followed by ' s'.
5 h 06 min
